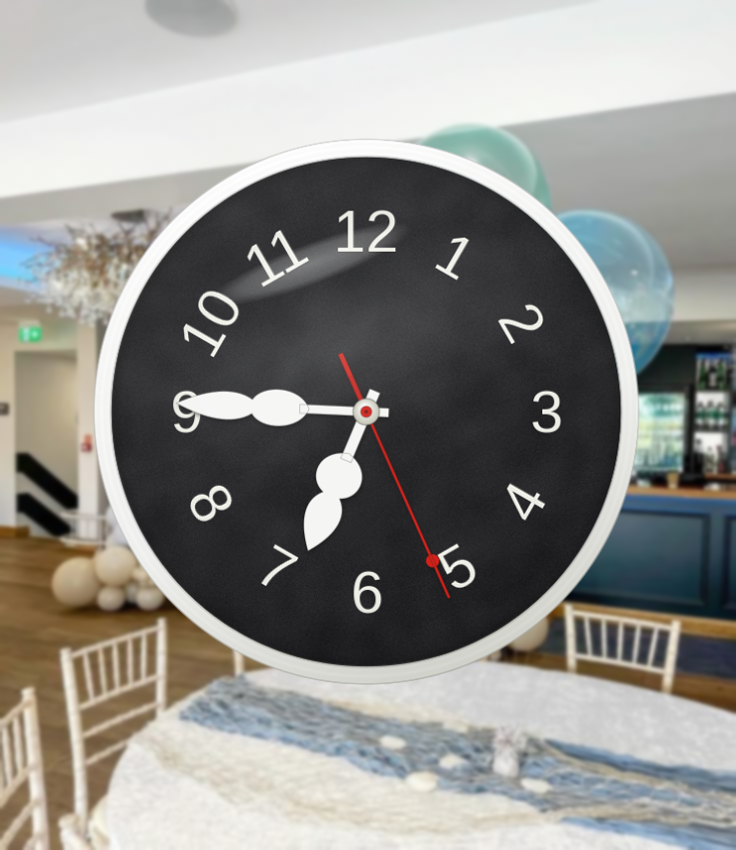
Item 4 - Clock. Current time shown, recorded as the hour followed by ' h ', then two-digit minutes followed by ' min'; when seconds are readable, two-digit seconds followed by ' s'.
6 h 45 min 26 s
